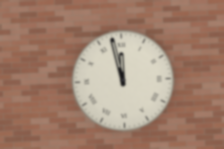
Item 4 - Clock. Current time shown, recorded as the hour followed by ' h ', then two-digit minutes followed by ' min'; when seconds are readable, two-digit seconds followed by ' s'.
11 h 58 min
